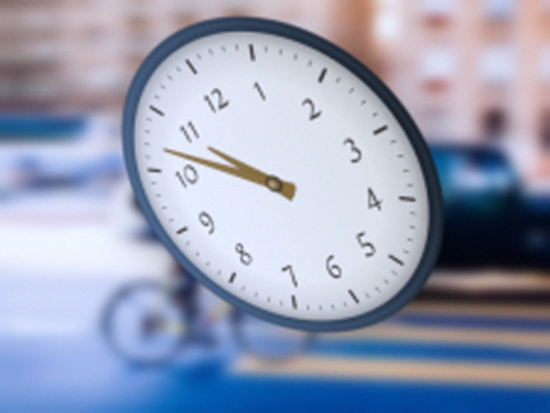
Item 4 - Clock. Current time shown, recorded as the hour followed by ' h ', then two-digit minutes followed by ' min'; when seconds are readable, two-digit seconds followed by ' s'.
10 h 52 min
